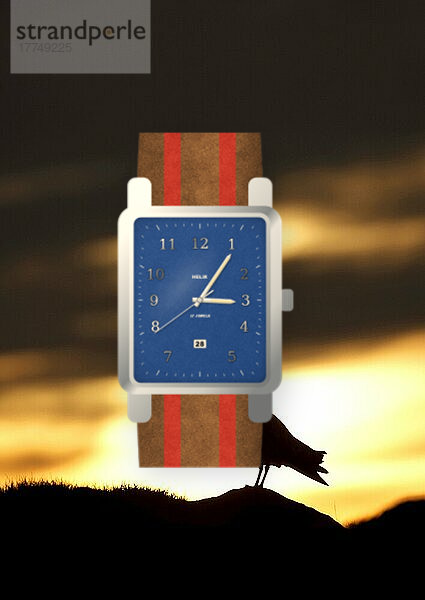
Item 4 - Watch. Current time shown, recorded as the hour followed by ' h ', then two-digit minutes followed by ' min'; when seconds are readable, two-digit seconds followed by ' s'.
3 h 05 min 39 s
